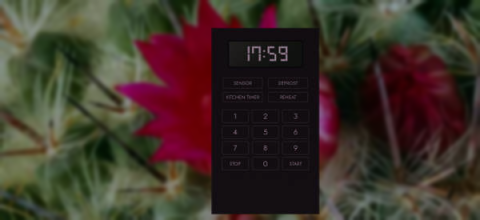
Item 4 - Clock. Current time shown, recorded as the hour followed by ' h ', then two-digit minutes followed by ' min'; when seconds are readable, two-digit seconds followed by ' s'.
17 h 59 min
